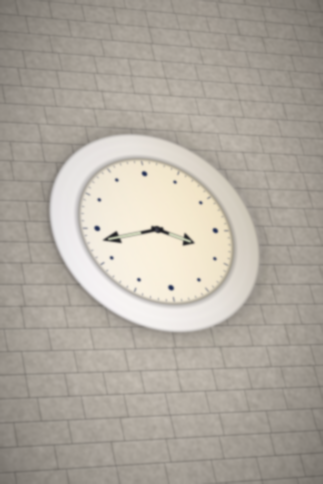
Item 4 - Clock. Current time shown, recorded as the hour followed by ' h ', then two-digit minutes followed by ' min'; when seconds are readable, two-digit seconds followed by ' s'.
3 h 43 min
